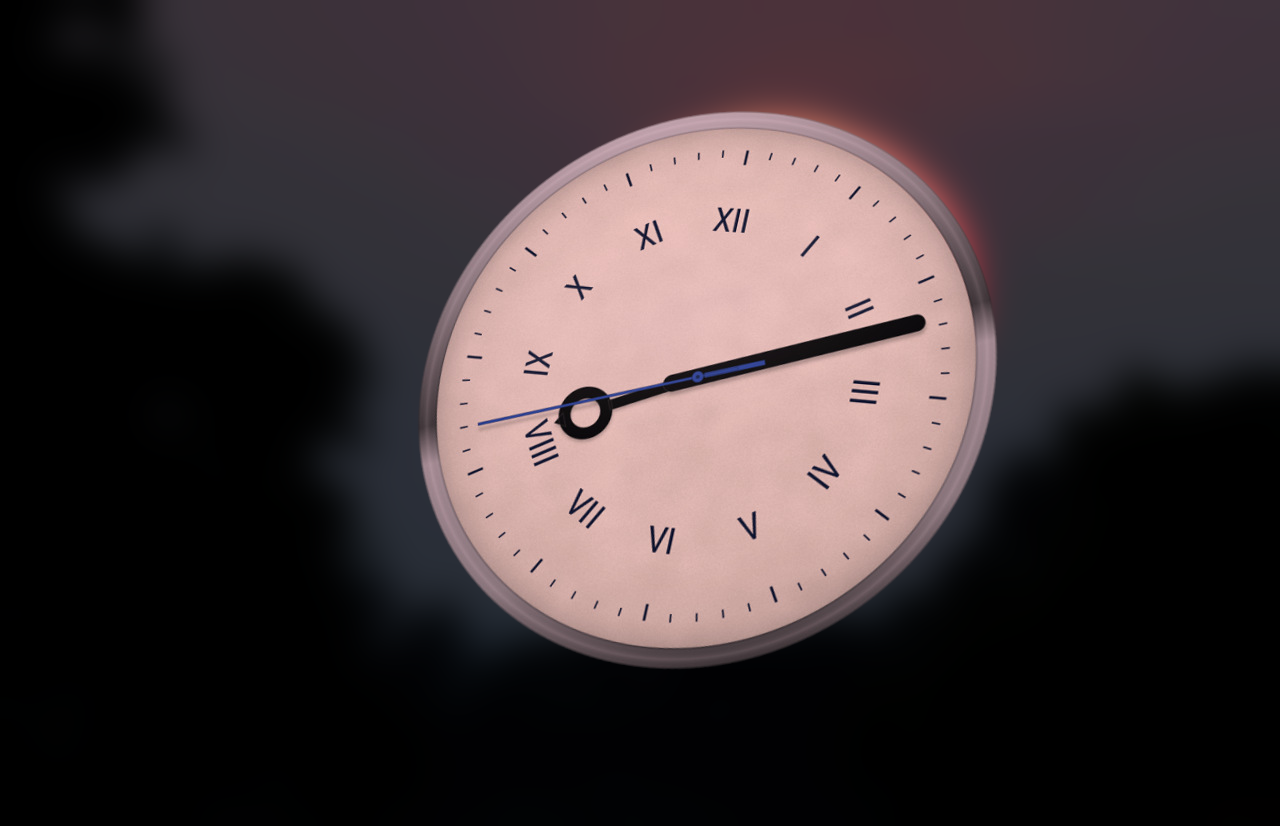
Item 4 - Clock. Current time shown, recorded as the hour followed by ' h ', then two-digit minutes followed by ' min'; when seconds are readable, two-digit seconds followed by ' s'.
8 h 11 min 42 s
